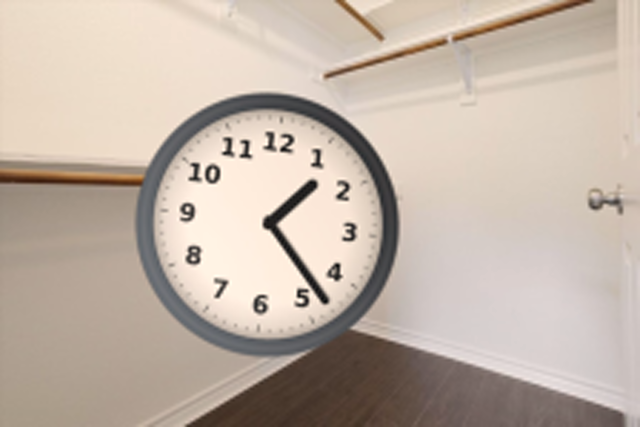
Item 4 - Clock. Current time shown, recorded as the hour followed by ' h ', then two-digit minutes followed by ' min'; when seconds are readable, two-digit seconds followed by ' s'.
1 h 23 min
